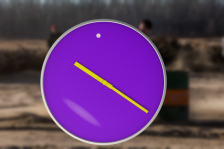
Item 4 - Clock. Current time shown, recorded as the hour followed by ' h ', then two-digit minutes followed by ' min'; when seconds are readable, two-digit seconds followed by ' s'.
10 h 22 min
